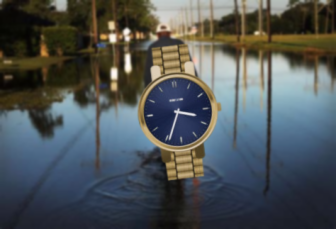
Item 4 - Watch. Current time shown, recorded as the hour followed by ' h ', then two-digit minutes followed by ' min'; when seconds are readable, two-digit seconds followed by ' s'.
3 h 34 min
